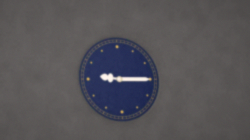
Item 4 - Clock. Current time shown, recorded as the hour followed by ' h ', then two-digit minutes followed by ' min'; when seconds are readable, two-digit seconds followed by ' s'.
9 h 15 min
